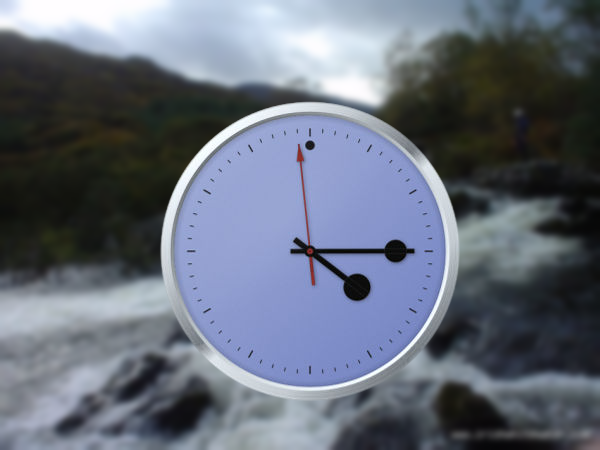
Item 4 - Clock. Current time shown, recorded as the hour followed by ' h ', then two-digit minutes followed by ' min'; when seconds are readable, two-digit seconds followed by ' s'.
4 h 14 min 59 s
